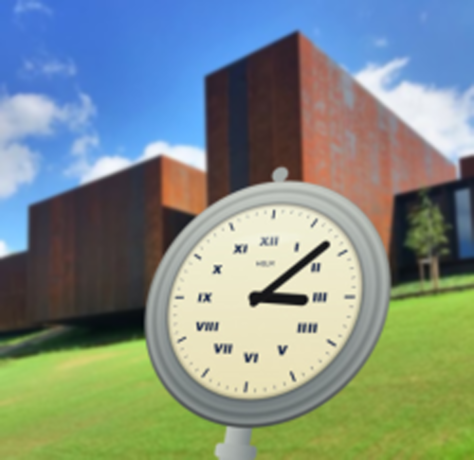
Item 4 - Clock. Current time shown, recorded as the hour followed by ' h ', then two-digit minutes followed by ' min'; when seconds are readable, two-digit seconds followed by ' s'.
3 h 08 min
